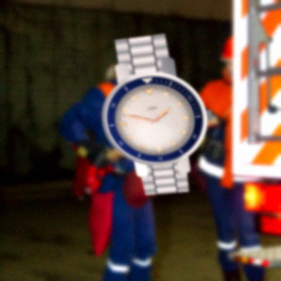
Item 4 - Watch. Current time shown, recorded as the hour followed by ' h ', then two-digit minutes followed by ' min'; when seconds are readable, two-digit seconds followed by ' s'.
1 h 48 min
